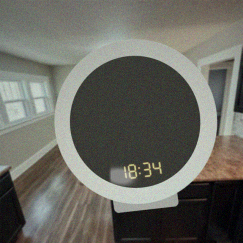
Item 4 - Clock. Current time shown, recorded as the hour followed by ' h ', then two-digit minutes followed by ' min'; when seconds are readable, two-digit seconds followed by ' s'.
18 h 34 min
